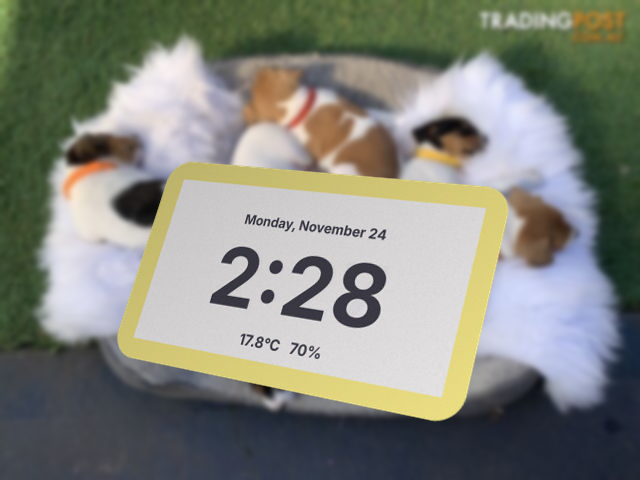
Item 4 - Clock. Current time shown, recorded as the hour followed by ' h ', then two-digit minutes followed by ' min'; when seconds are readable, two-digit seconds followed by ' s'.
2 h 28 min
